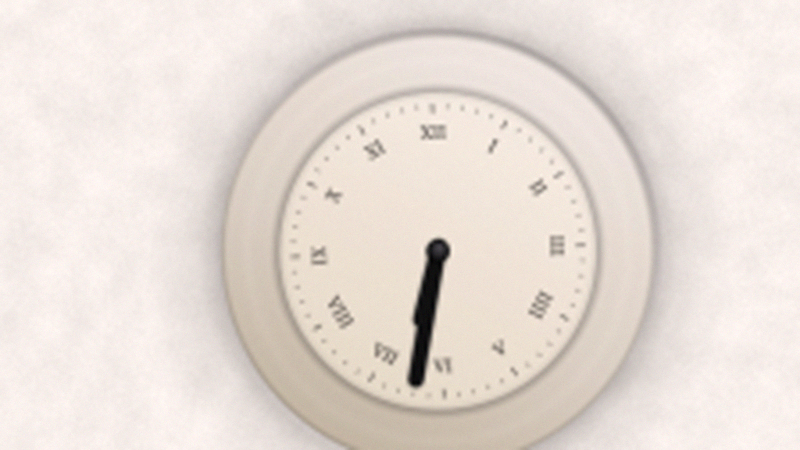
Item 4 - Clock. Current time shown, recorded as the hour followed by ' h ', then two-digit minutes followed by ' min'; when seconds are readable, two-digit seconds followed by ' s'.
6 h 32 min
